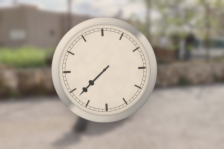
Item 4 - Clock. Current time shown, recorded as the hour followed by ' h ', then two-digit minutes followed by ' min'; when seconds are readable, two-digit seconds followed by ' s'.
7 h 38 min
